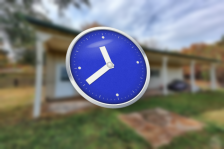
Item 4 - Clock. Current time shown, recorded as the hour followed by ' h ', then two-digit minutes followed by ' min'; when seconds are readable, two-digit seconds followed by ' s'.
11 h 40 min
